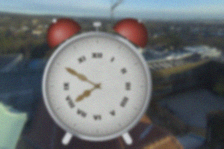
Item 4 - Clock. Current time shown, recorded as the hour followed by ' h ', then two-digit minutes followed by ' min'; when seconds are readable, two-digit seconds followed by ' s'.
7 h 50 min
